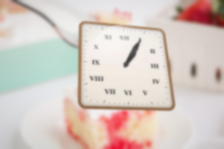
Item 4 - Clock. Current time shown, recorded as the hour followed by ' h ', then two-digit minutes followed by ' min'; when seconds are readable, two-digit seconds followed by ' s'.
1 h 05 min
